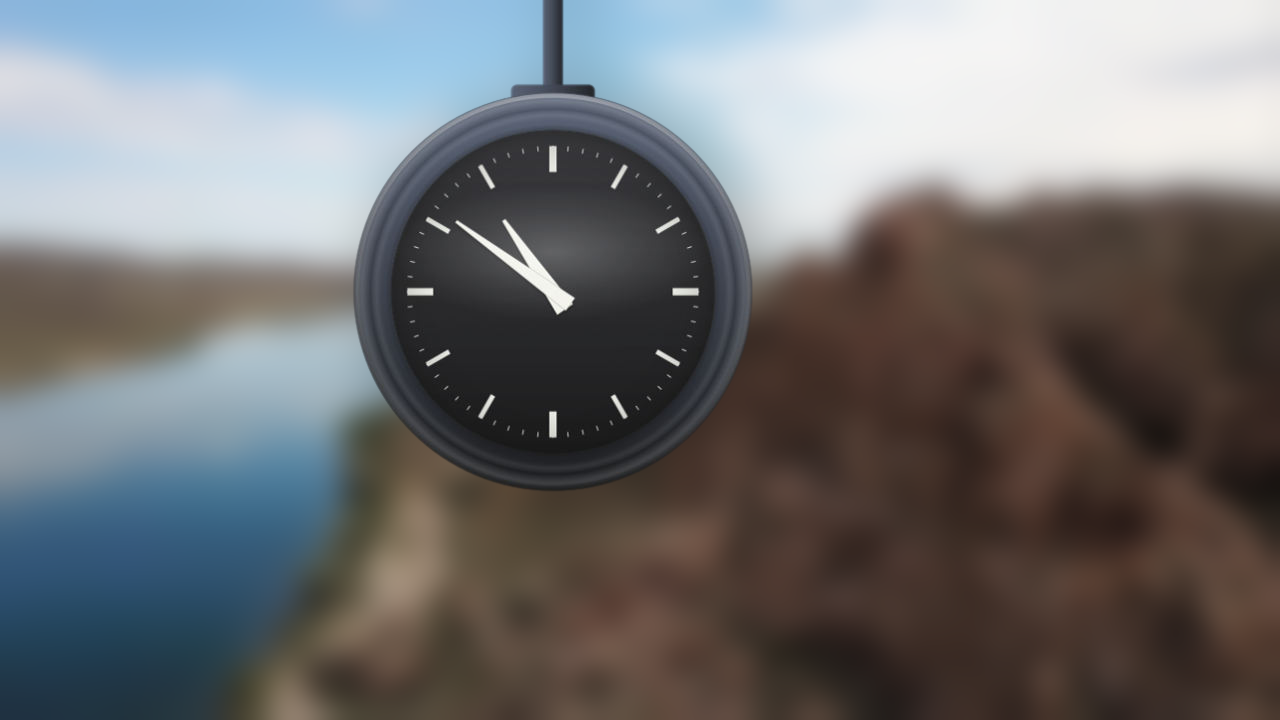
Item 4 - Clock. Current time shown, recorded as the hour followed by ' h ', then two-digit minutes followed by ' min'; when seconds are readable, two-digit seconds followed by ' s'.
10 h 51 min
